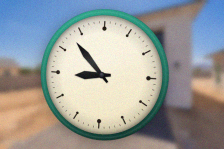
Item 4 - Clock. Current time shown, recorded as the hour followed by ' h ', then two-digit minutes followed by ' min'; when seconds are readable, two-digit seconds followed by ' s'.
8 h 53 min
